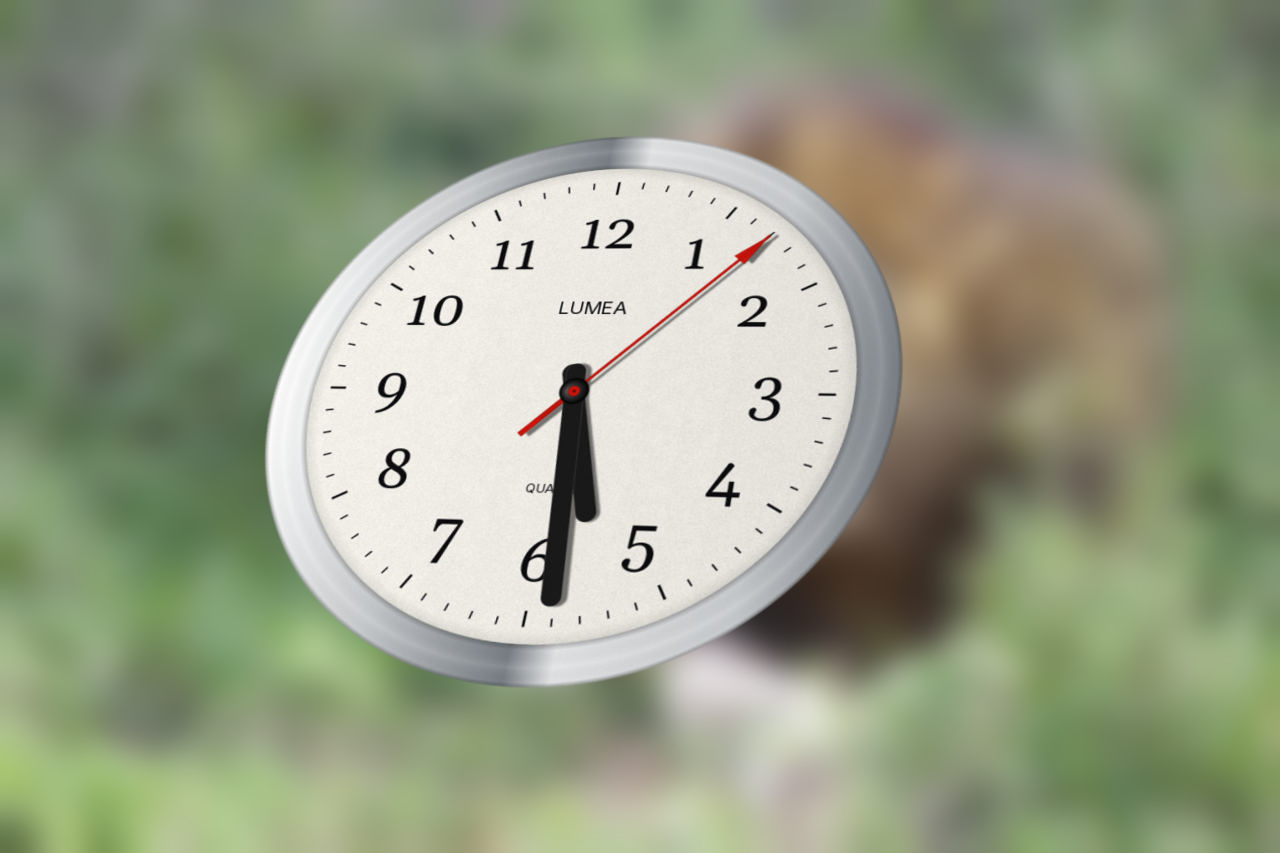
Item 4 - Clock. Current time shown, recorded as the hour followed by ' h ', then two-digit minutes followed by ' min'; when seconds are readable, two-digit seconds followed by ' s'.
5 h 29 min 07 s
